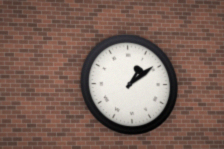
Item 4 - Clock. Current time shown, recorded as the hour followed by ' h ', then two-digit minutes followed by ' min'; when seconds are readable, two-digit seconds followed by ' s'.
1 h 09 min
